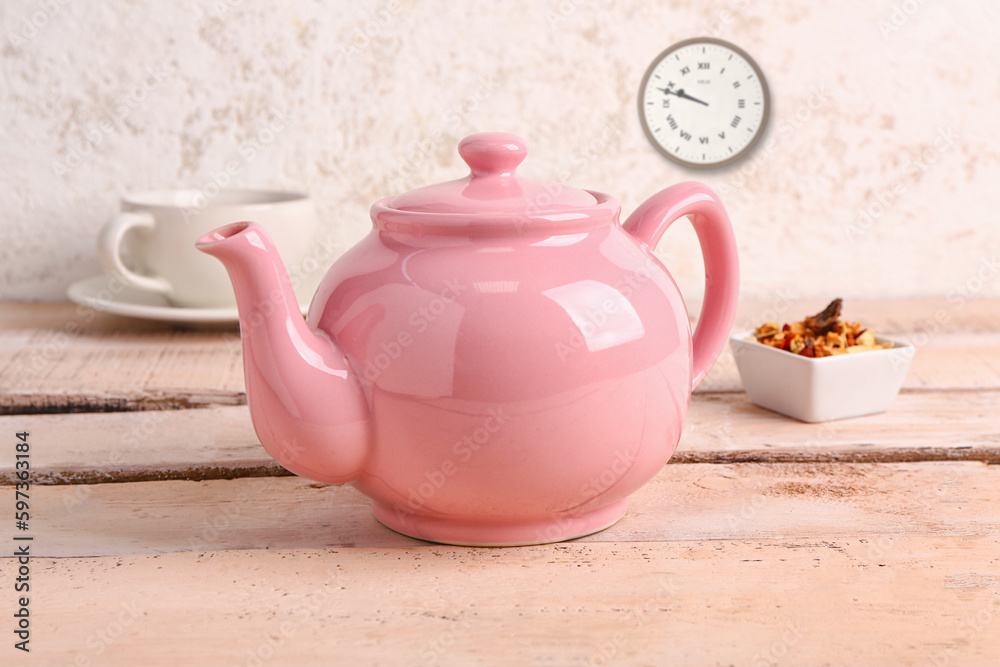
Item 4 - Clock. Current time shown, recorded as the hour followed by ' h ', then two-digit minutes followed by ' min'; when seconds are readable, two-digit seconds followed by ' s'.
9 h 48 min
